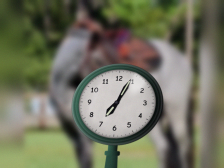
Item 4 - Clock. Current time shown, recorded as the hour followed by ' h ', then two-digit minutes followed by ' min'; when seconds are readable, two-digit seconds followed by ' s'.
7 h 04 min
